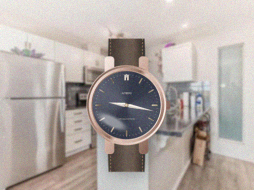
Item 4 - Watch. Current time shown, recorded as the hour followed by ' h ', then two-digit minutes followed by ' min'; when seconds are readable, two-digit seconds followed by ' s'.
9 h 17 min
